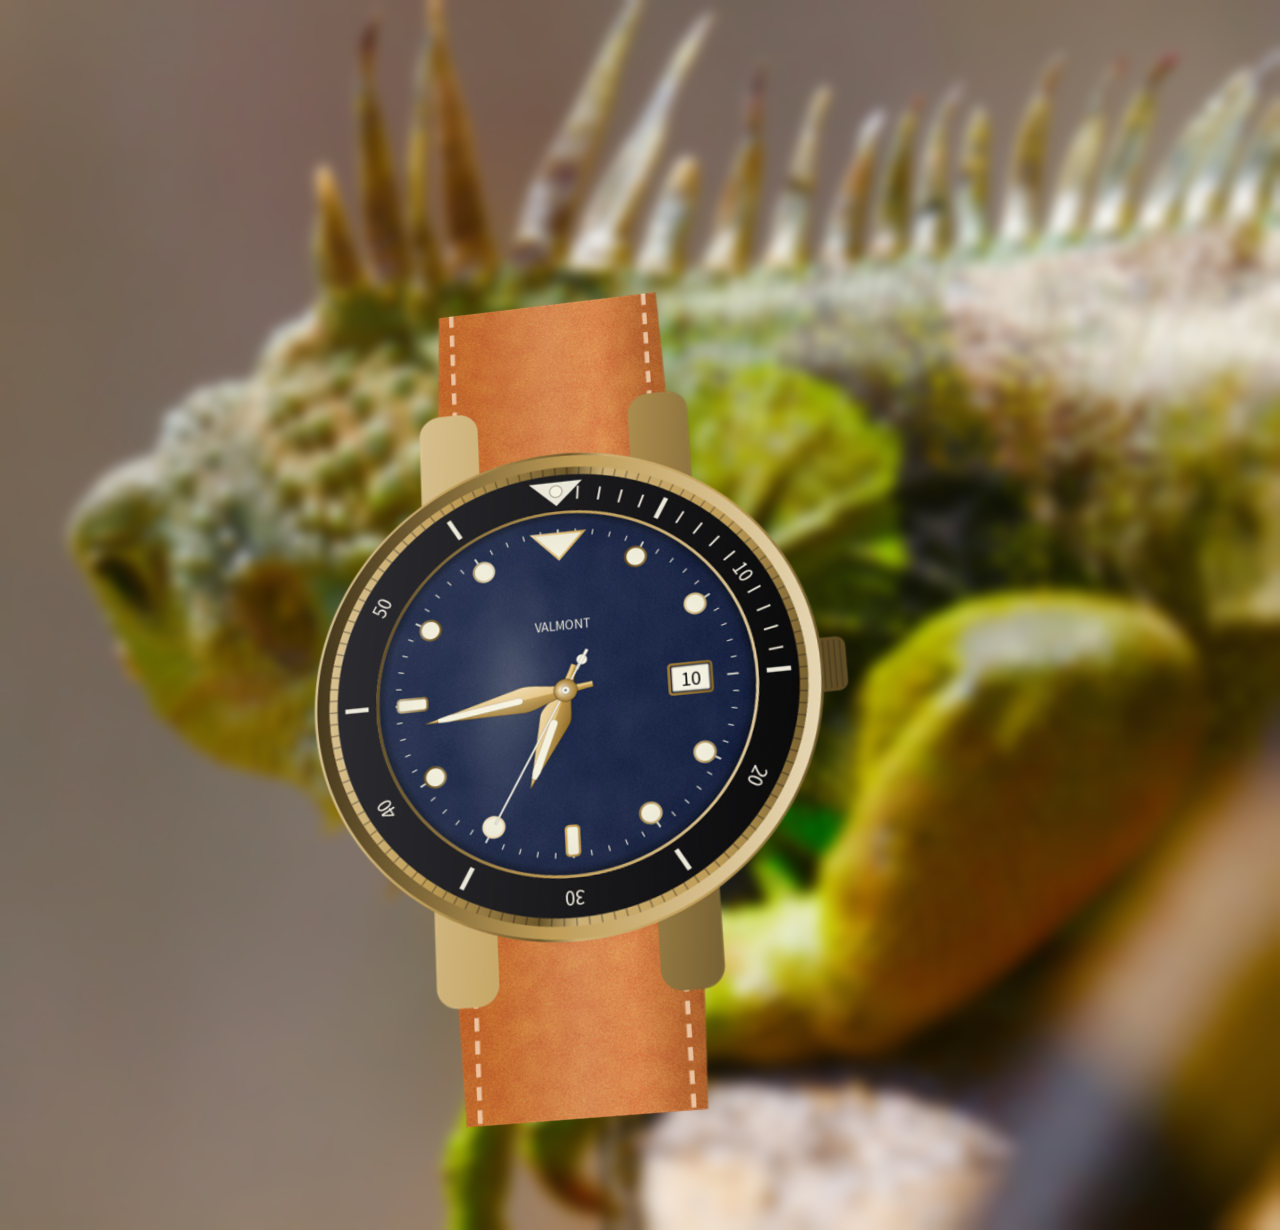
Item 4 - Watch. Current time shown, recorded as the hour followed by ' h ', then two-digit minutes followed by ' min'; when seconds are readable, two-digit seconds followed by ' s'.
6 h 43 min 35 s
